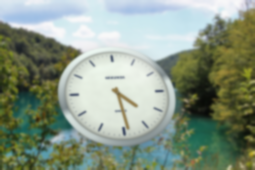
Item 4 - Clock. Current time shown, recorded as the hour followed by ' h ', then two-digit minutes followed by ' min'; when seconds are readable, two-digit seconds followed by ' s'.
4 h 29 min
